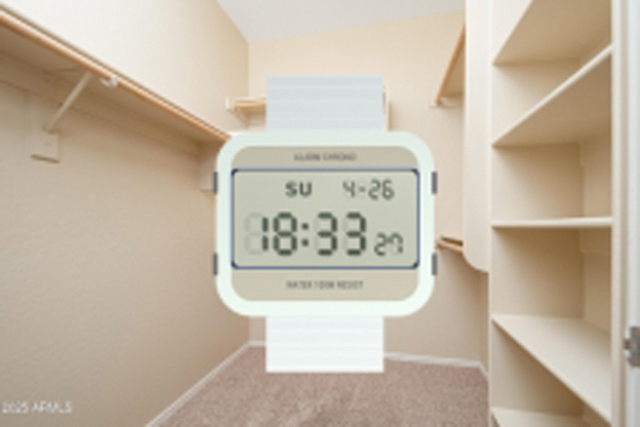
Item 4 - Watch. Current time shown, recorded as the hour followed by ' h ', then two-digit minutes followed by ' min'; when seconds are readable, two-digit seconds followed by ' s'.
18 h 33 min 27 s
